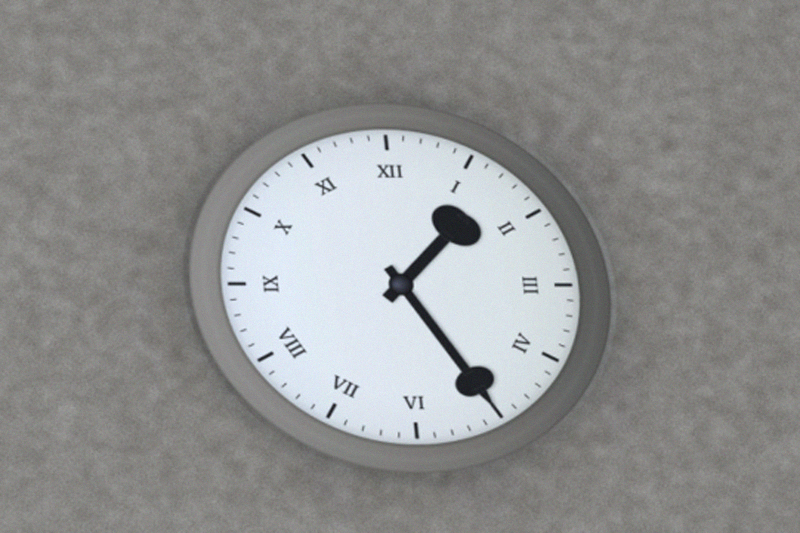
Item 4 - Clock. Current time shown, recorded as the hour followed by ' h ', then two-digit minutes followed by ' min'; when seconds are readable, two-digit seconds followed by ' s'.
1 h 25 min
